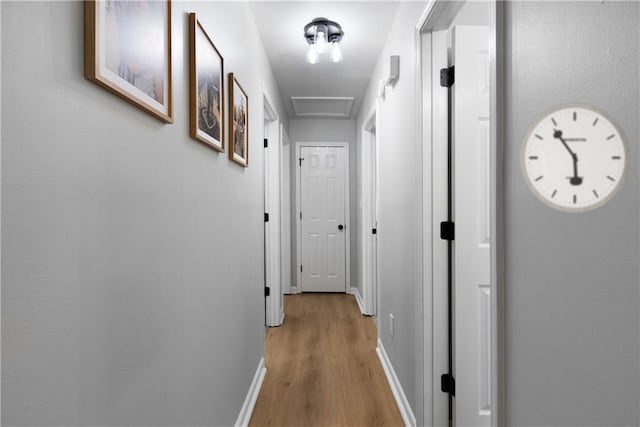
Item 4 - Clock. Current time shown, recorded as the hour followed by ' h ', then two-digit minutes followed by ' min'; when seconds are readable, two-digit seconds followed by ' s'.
5 h 54 min
